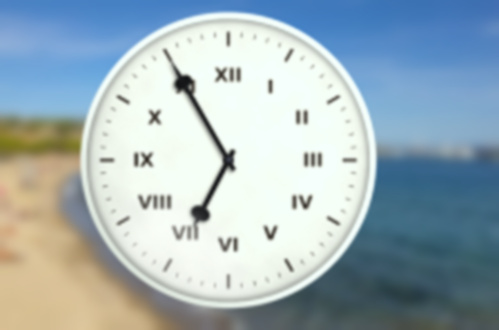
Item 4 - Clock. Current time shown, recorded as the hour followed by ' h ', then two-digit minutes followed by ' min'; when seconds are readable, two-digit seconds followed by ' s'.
6 h 55 min
